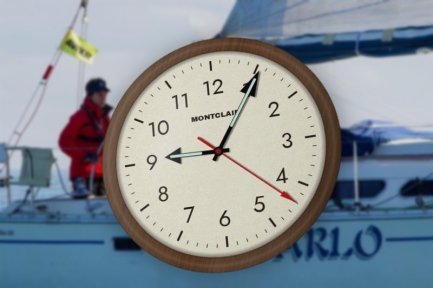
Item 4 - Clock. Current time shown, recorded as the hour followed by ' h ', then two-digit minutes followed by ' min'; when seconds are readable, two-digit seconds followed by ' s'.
9 h 05 min 22 s
